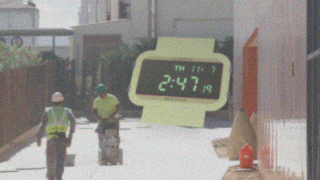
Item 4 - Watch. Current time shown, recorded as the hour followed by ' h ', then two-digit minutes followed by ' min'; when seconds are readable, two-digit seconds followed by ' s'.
2 h 47 min
